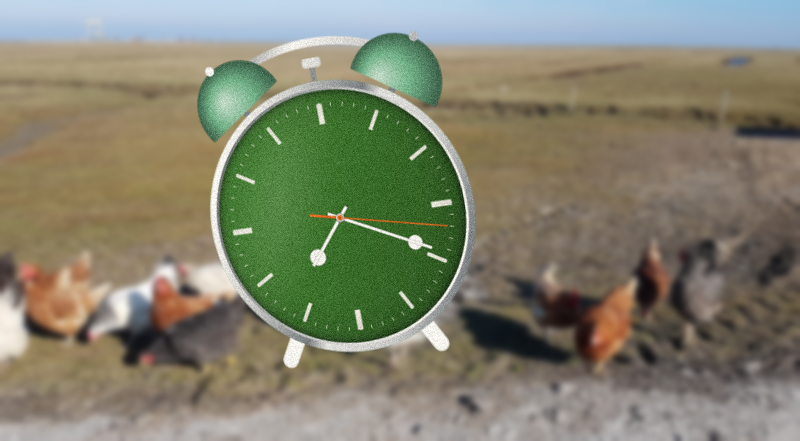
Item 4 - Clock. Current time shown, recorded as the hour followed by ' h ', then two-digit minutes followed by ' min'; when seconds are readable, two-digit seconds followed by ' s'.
7 h 19 min 17 s
